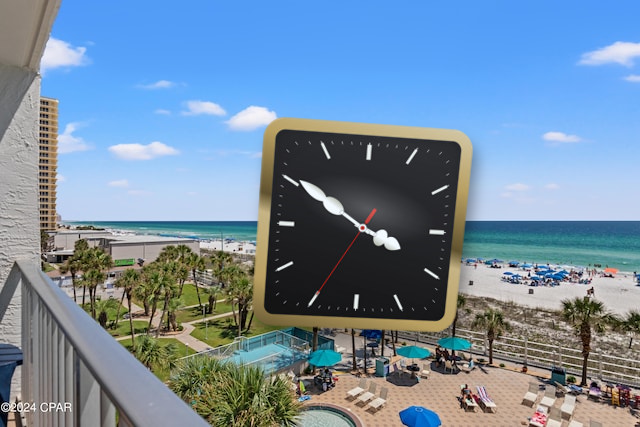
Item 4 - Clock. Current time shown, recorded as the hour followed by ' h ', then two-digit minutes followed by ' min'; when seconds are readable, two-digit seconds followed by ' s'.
3 h 50 min 35 s
